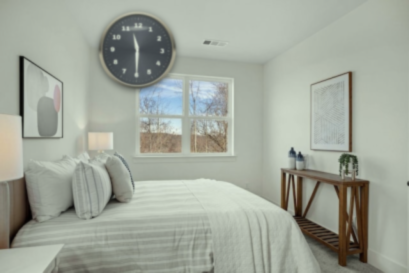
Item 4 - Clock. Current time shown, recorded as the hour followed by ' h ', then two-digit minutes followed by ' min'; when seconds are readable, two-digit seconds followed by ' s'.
11 h 30 min
